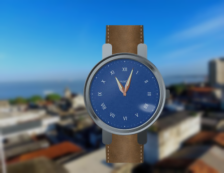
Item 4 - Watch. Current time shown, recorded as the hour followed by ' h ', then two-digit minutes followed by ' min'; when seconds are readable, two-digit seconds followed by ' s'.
11 h 03 min
